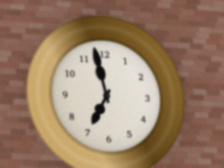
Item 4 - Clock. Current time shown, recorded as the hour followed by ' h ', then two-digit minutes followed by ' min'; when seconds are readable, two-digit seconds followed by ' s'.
6 h 58 min
